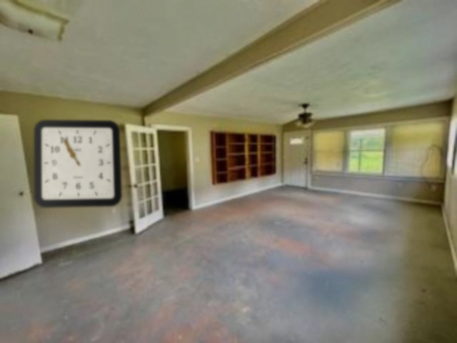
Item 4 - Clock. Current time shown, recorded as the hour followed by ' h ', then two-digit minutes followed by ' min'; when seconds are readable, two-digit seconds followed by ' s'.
10 h 55 min
